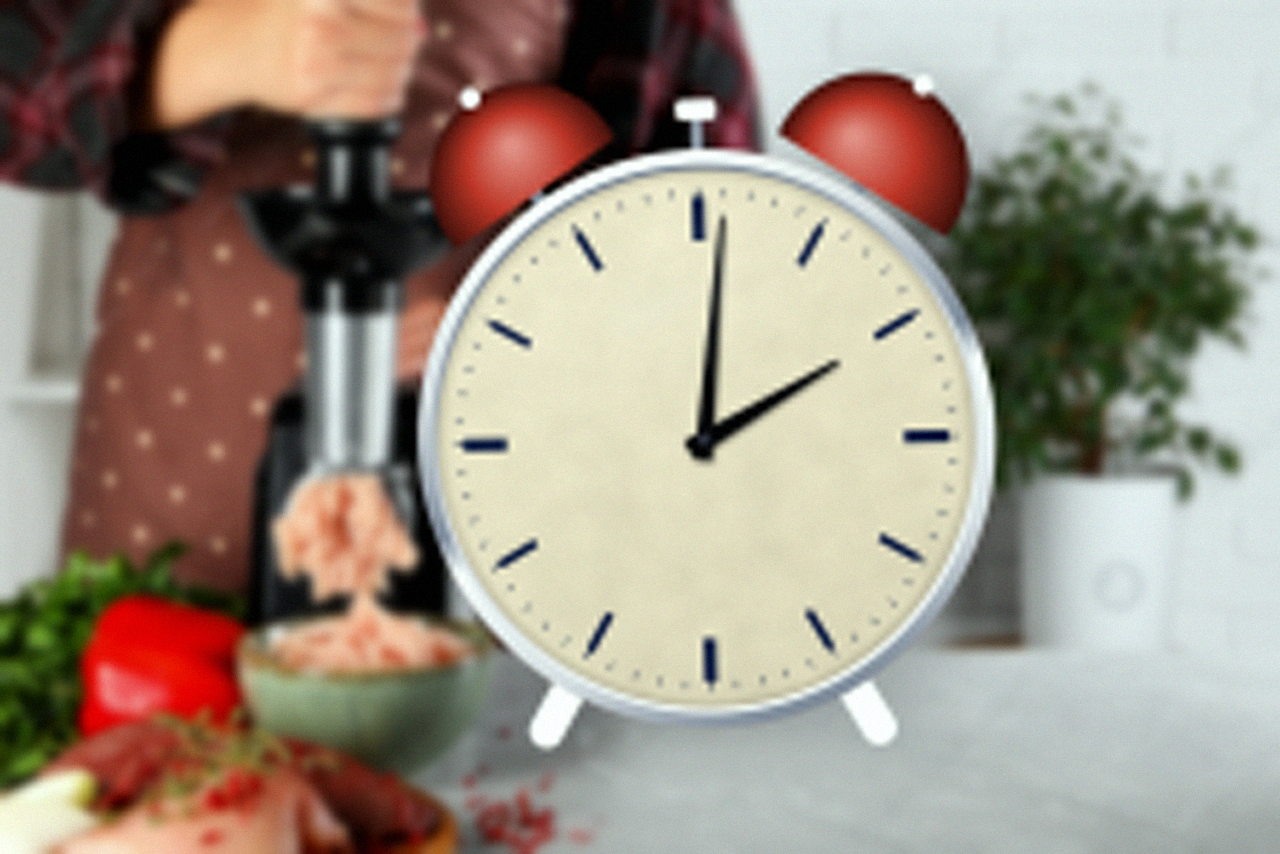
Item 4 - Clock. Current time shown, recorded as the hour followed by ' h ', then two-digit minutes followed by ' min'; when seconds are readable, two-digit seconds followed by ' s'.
2 h 01 min
